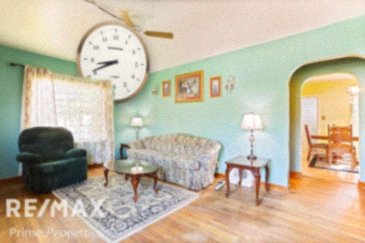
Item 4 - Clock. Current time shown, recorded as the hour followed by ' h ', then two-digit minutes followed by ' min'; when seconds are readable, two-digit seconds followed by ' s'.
8 h 41 min
